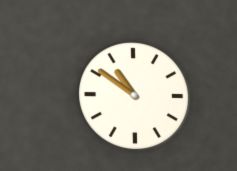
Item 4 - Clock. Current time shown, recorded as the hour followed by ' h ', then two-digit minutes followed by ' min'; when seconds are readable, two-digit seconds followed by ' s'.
10 h 51 min
